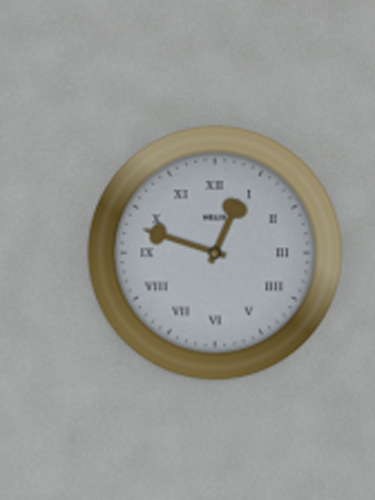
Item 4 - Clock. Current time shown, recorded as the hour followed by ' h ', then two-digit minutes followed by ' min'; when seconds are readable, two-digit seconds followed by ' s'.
12 h 48 min
